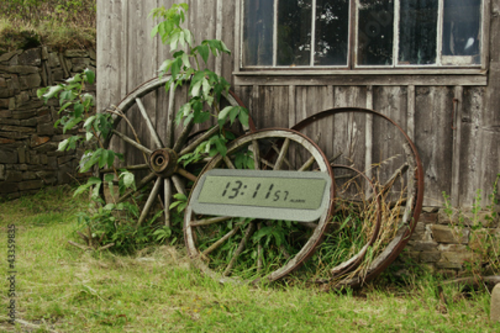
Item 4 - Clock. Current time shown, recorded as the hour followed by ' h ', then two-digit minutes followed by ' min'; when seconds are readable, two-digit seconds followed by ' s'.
13 h 11 min 57 s
